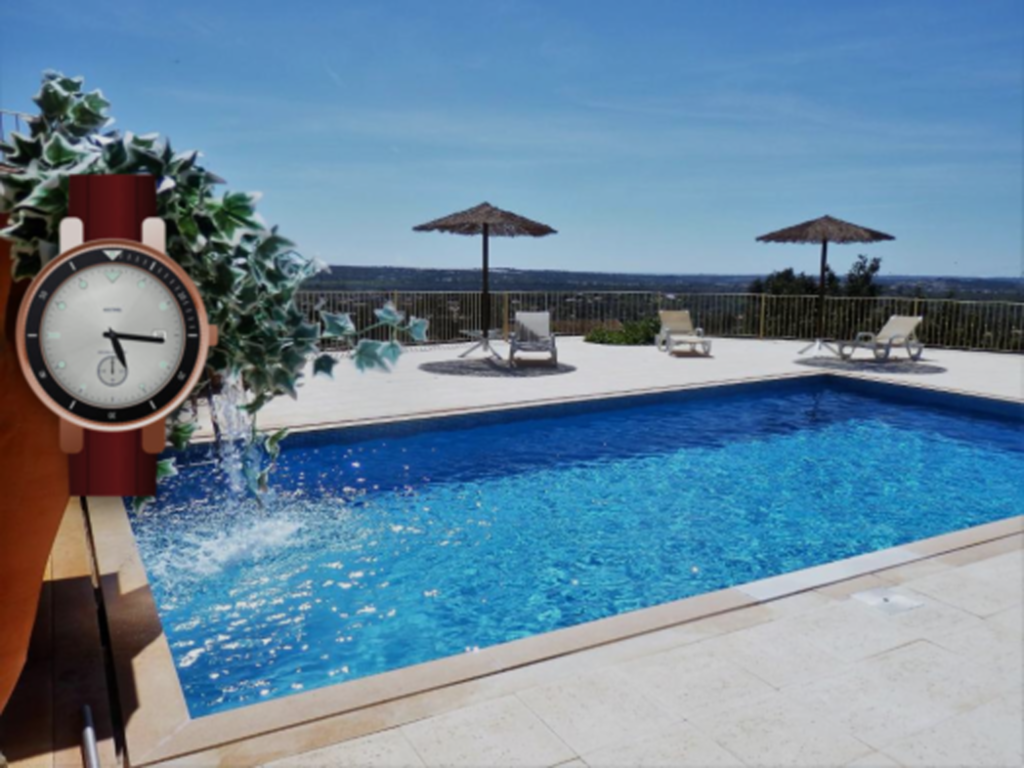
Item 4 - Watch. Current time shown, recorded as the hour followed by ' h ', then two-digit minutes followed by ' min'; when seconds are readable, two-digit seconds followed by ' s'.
5 h 16 min
